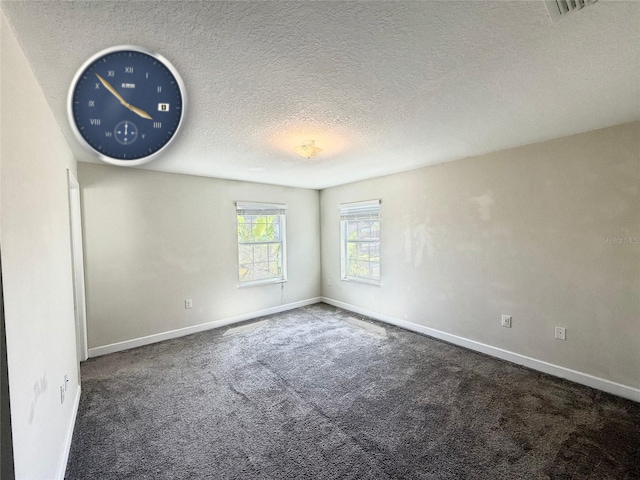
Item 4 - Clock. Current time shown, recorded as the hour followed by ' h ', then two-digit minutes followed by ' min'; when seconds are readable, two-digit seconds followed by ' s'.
3 h 52 min
